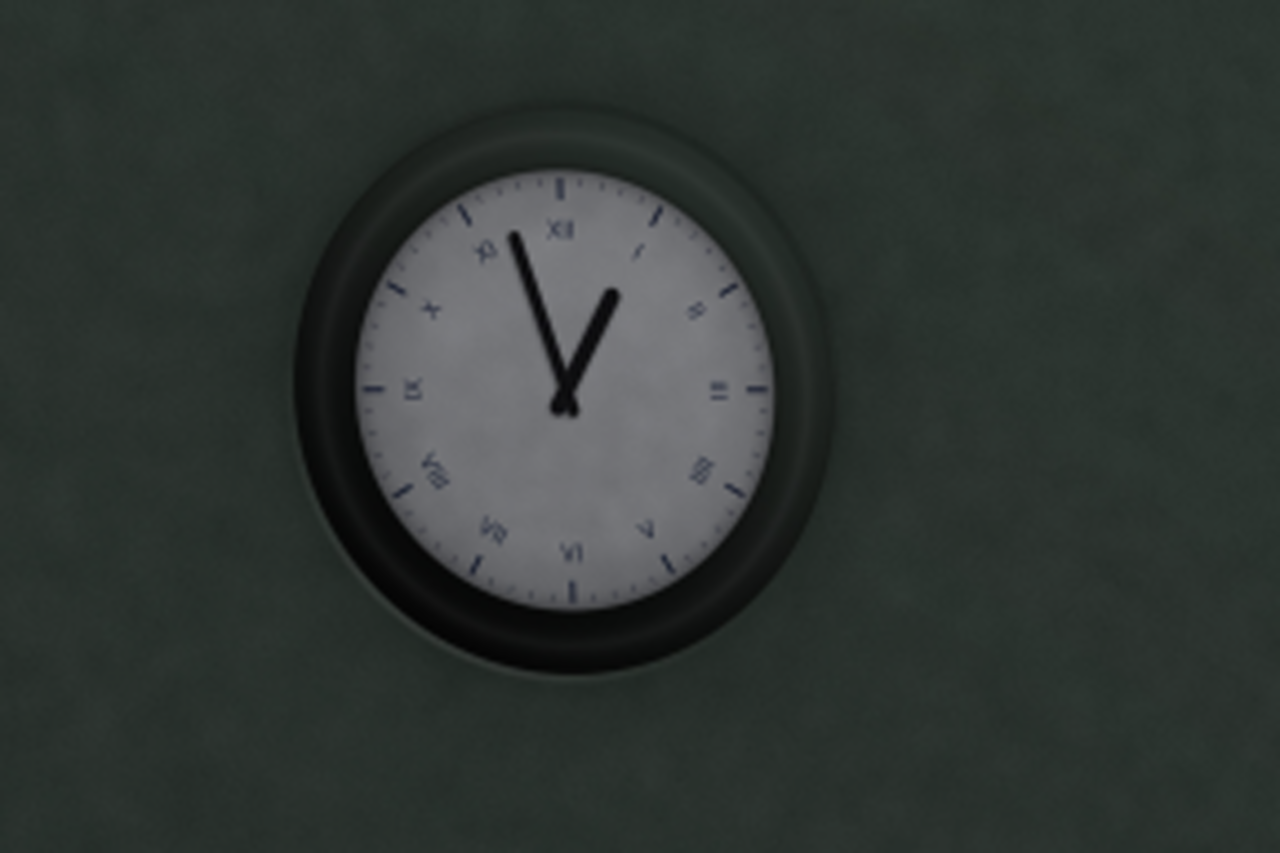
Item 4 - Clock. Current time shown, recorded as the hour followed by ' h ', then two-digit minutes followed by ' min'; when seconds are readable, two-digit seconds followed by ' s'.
12 h 57 min
